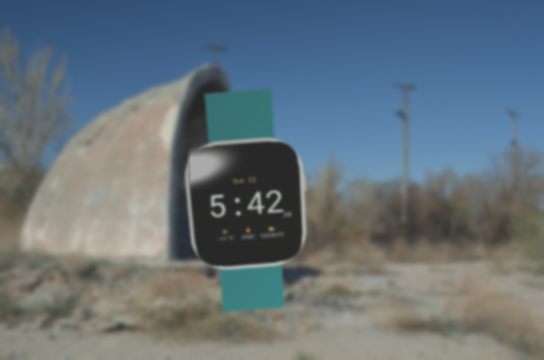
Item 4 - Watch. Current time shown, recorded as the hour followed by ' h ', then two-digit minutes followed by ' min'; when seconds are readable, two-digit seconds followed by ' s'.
5 h 42 min
